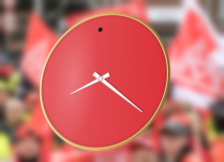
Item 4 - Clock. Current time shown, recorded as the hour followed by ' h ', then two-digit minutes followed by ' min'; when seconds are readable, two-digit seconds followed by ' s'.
8 h 22 min
